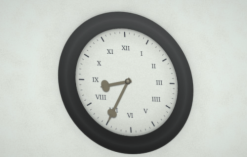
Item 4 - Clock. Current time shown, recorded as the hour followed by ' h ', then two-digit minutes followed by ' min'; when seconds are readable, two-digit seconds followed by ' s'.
8 h 35 min
